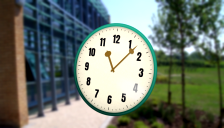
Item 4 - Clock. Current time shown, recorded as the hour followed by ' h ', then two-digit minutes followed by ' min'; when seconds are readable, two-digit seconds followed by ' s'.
11 h 07 min
